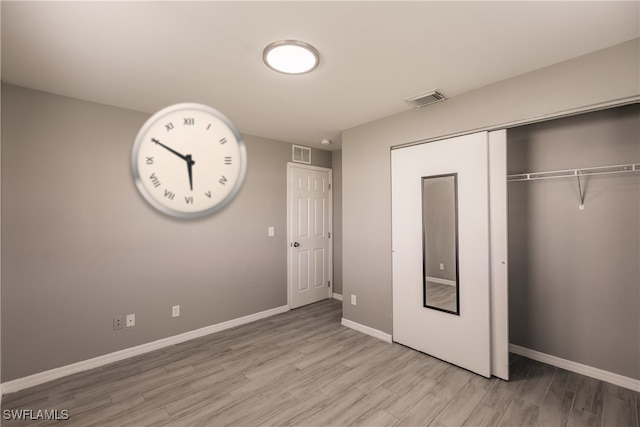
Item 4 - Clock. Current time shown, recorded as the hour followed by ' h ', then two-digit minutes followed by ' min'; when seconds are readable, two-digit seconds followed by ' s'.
5 h 50 min
